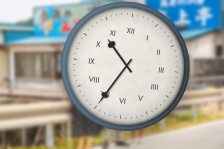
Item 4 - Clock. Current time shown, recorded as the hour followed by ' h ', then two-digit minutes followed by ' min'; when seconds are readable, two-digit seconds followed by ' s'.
10 h 35 min
